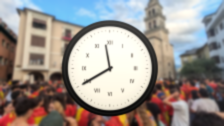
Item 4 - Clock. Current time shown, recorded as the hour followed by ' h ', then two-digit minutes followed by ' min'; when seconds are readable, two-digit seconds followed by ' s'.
11 h 40 min
